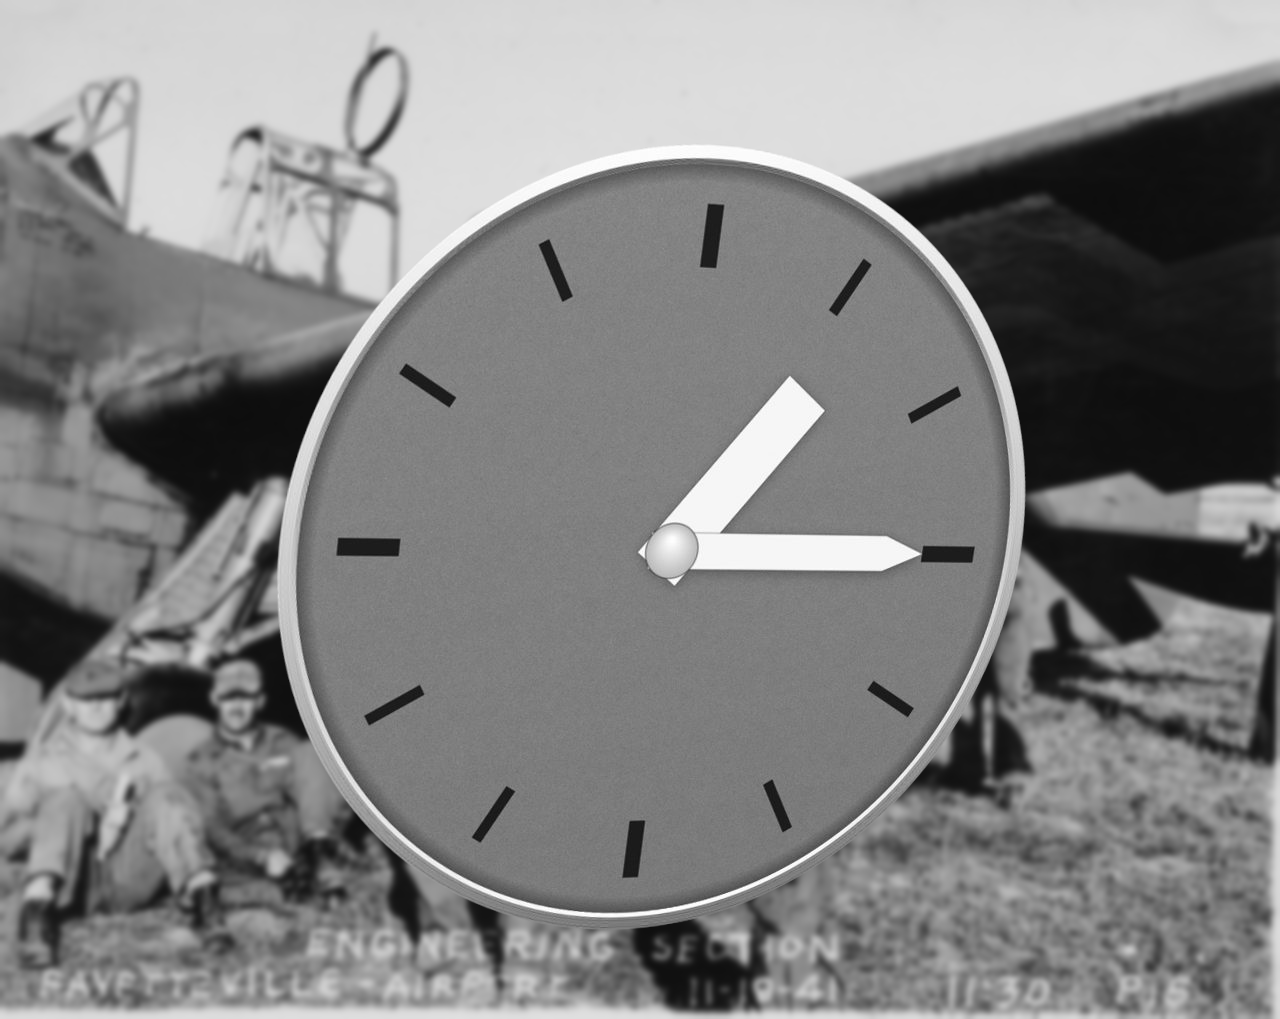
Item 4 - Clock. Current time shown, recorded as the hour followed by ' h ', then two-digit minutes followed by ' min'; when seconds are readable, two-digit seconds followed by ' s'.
1 h 15 min
